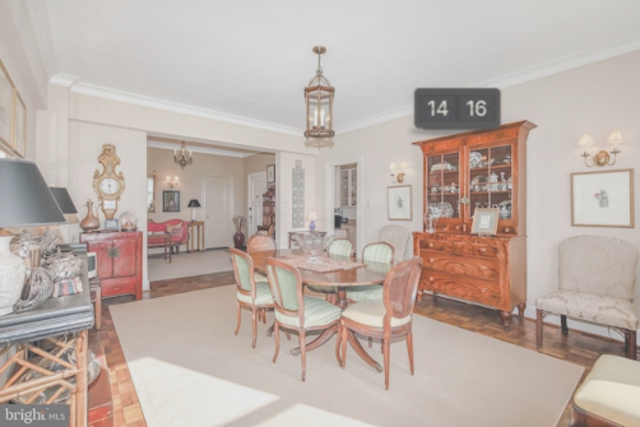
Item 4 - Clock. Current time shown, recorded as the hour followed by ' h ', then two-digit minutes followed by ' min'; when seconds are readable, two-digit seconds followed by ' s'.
14 h 16 min
